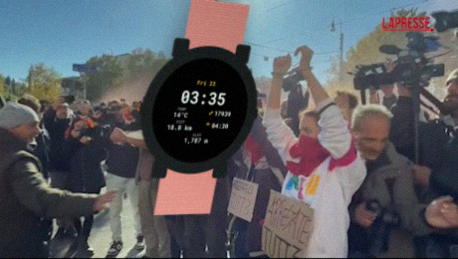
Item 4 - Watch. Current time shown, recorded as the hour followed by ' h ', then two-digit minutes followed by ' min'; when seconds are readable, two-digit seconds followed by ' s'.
3 h 35 min
